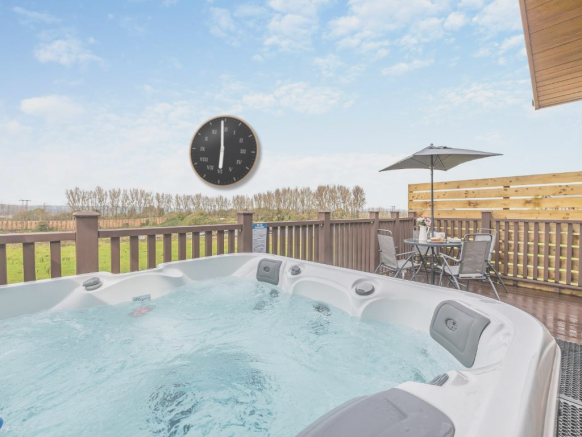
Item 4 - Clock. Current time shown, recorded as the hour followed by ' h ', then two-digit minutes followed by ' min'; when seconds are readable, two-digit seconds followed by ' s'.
5 h 59 min
